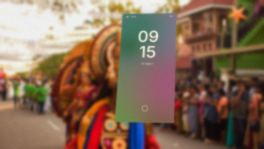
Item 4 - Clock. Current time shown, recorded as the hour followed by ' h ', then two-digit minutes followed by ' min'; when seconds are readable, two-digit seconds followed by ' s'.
9 h 15 min
